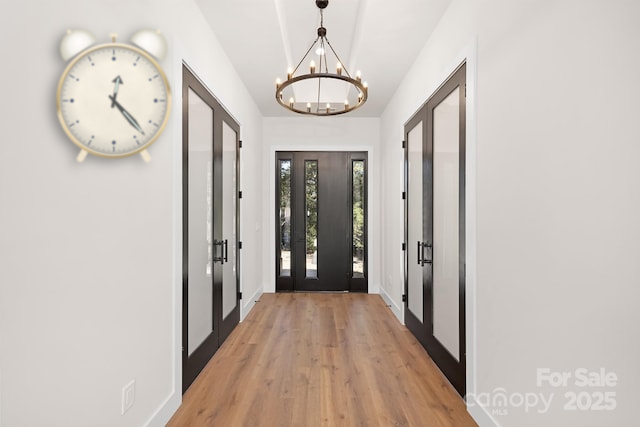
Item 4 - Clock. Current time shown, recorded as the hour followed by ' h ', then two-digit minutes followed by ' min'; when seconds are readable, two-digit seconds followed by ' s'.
12 h 23 min
